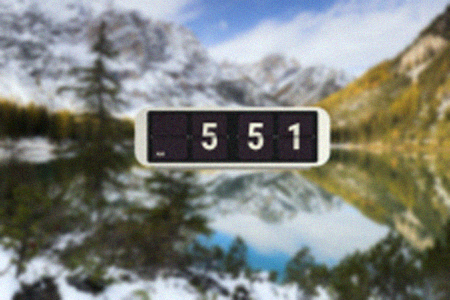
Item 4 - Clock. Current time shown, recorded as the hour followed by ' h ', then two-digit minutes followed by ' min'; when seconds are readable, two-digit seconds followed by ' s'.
5 h 51 min
